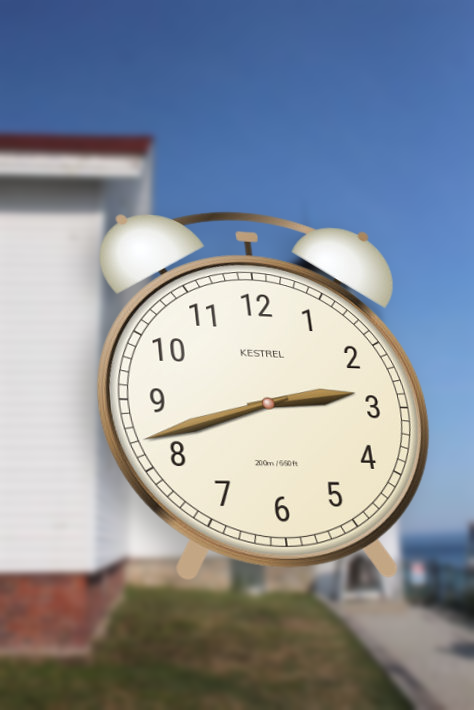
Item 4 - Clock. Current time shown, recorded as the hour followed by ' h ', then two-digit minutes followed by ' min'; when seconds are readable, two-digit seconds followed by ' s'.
2 h 42 min
